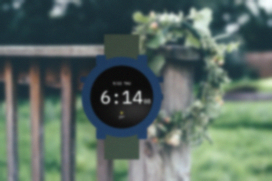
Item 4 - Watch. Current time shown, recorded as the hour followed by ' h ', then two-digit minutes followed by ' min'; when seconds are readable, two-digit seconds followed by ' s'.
6 h 14 min
